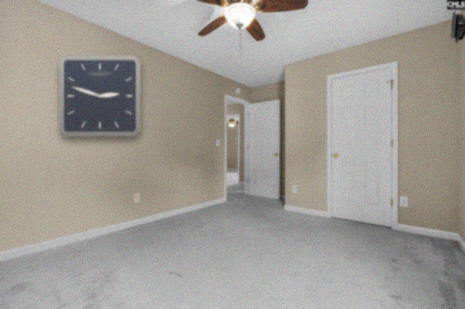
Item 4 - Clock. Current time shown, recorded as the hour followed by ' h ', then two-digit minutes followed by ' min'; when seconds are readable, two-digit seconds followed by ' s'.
2 h 48 min
